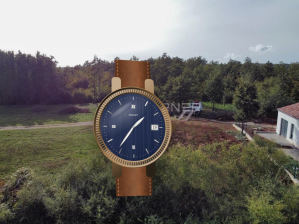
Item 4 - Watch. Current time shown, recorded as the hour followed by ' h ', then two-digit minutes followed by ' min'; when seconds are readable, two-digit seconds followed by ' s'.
1 h 36 min
